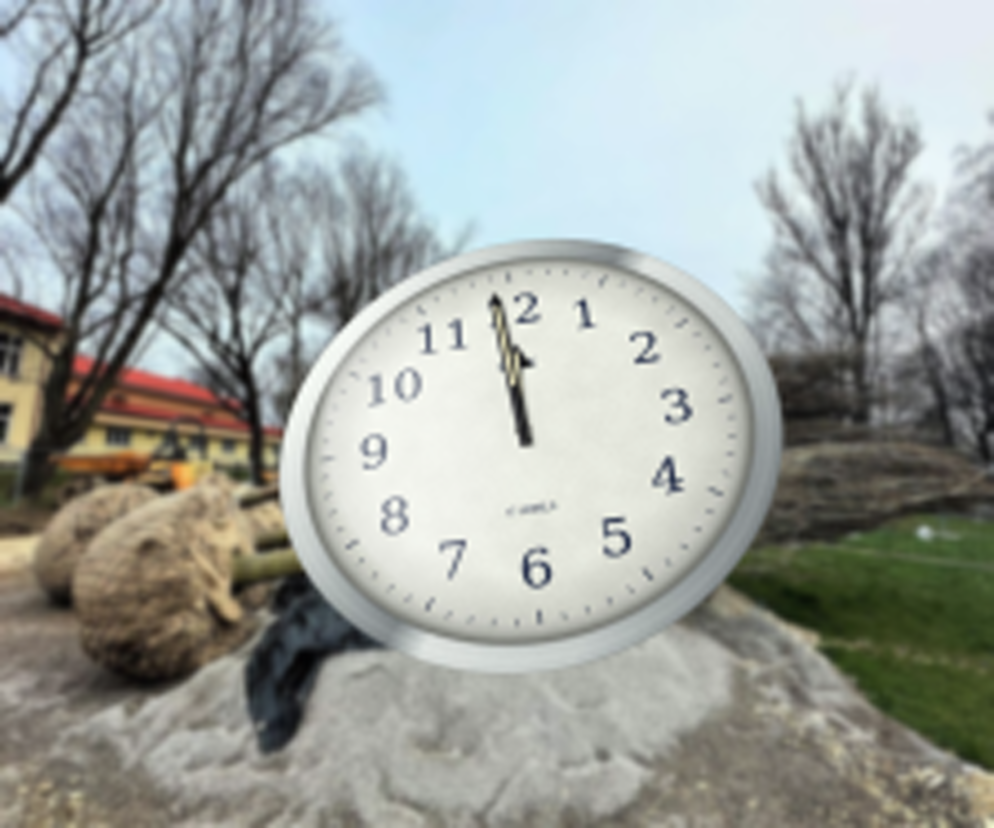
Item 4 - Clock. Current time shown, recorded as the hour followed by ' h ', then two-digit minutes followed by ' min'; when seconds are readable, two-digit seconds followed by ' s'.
11 h 59 min
